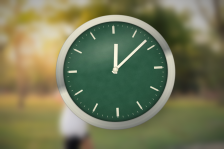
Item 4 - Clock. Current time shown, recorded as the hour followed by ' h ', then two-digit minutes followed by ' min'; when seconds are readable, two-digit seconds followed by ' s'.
12 h 08 min
